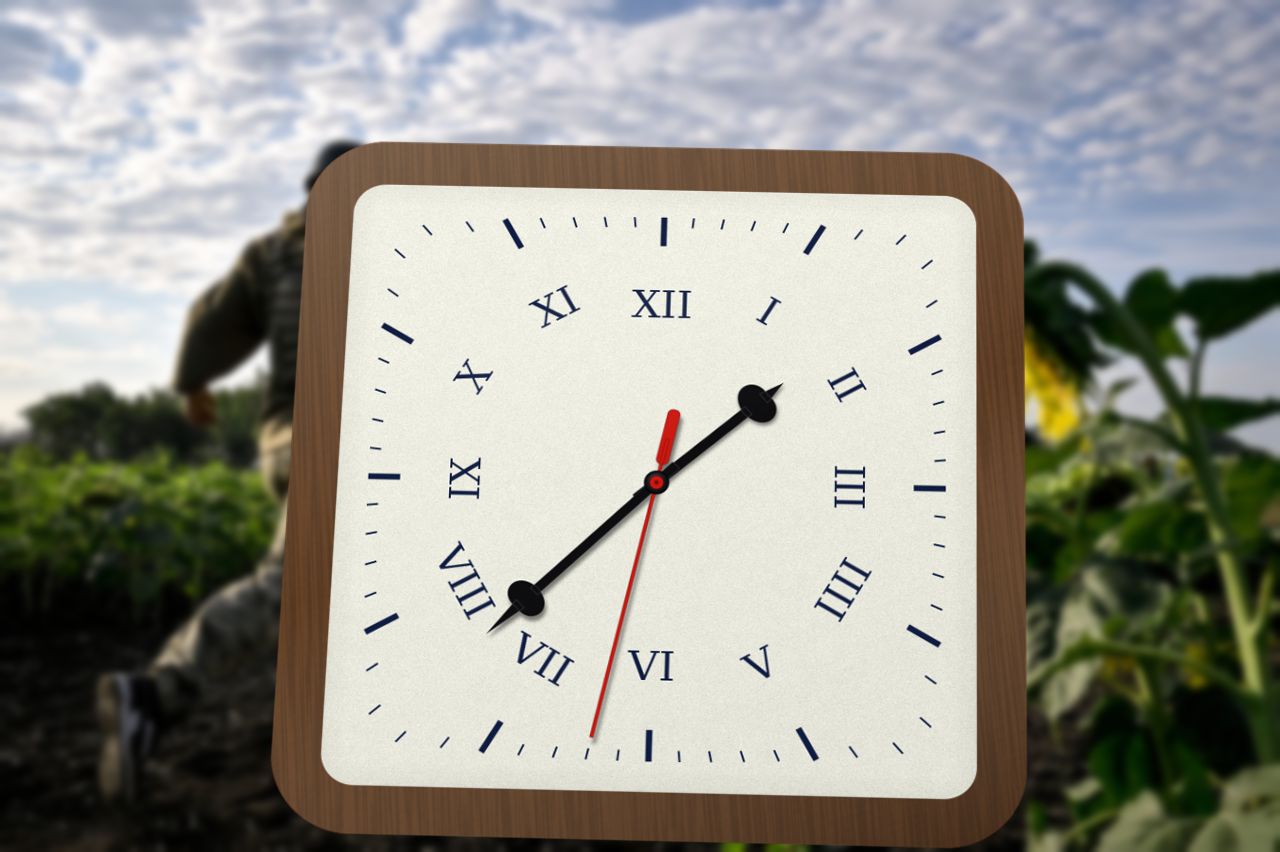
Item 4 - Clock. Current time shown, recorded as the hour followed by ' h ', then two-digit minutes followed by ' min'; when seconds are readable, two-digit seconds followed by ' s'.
1 h 37 min 32 s
